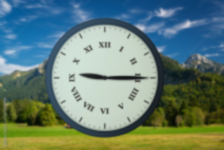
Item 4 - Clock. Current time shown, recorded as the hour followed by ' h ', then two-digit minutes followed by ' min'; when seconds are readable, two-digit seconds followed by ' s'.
9 h 15 min
